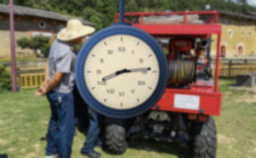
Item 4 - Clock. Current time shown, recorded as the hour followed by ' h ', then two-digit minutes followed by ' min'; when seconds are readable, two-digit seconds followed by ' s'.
8 h 14 min
